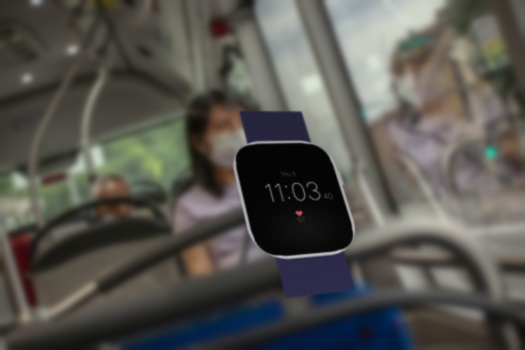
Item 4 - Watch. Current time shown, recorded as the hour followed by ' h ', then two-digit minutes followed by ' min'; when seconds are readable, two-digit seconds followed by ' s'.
11 h 03 min
